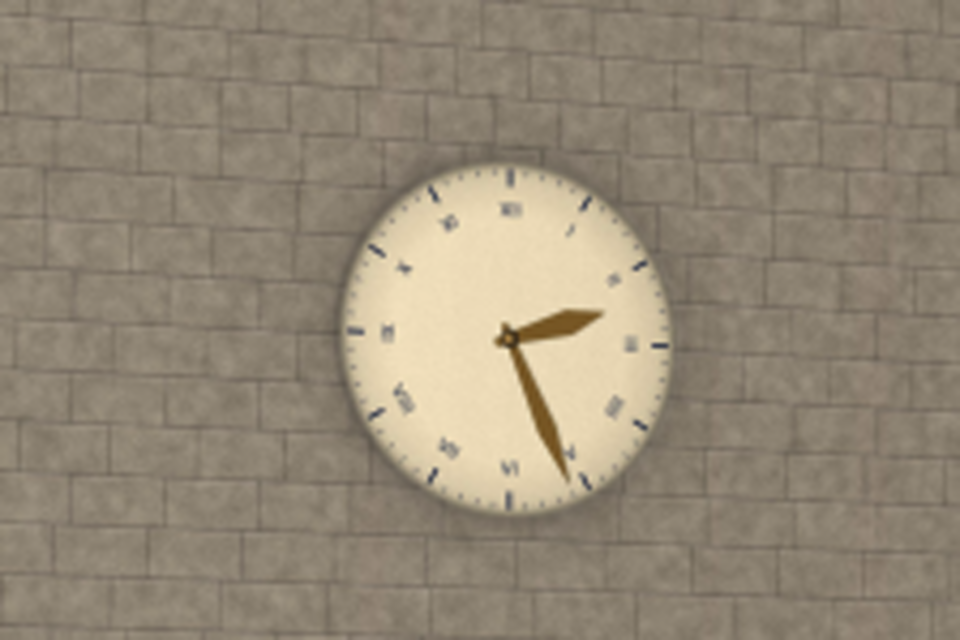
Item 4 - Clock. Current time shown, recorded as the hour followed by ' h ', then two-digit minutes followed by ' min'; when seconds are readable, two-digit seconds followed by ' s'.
2 h 26 min
